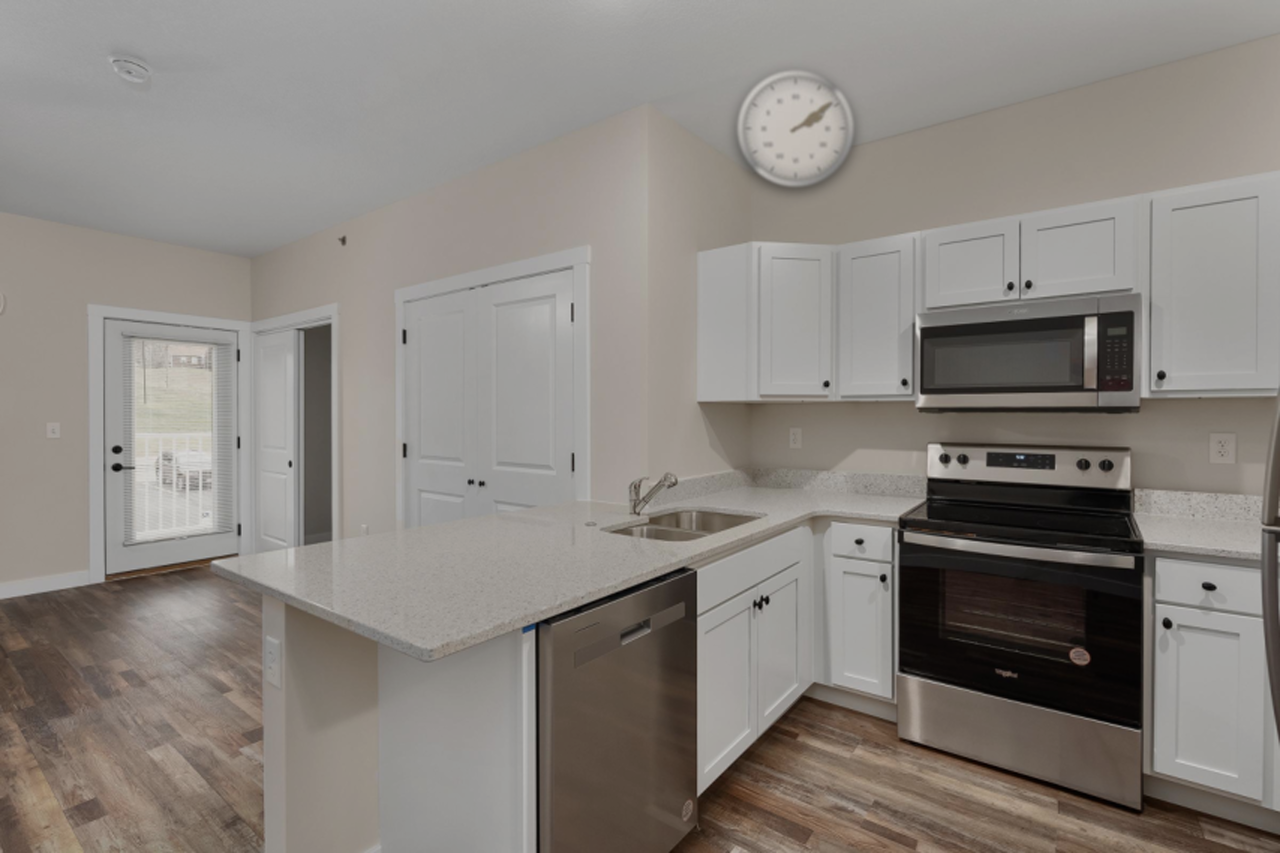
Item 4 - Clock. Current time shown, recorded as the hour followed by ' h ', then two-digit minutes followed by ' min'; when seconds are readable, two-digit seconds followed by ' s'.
2 h 09 min
